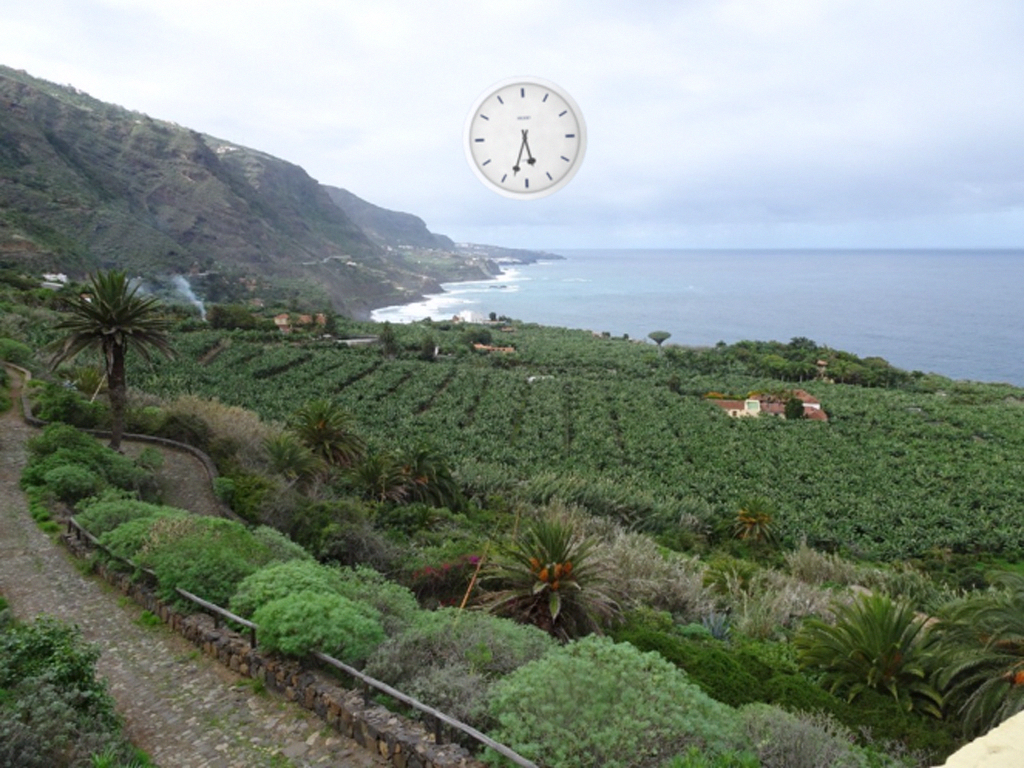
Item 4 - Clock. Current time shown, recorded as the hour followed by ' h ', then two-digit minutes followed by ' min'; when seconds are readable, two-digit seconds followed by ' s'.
5 h 33 min
